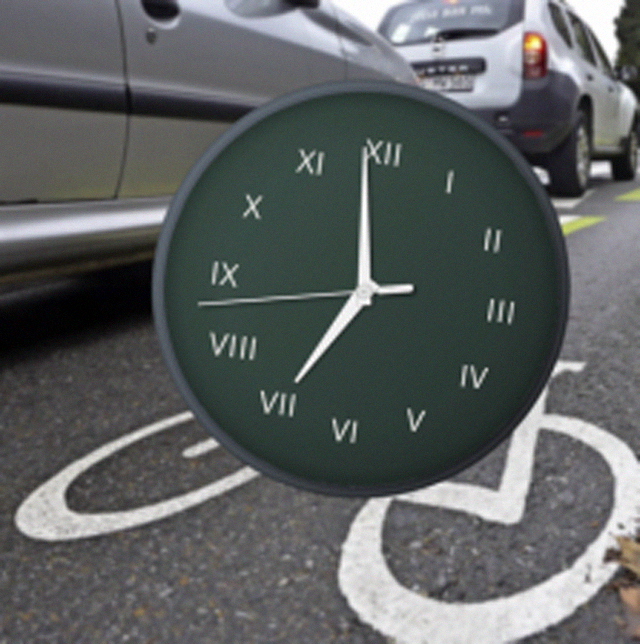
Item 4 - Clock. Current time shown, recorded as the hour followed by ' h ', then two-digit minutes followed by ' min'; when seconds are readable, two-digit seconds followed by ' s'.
6 h 58 min 43 s
